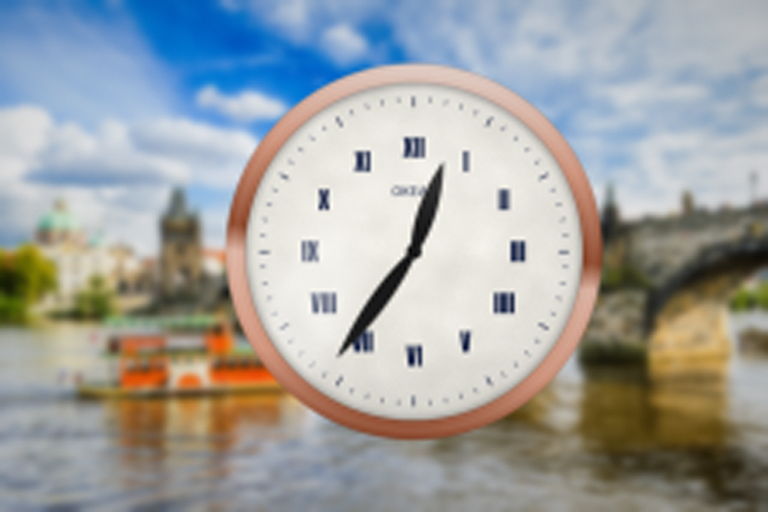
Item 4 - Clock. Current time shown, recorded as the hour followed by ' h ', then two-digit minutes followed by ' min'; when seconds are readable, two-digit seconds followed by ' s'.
12 h 36 min
